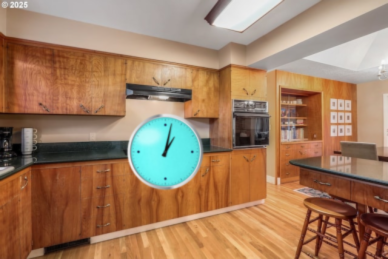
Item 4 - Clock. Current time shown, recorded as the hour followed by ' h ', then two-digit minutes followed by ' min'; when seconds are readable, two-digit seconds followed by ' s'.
1 h 02 min
